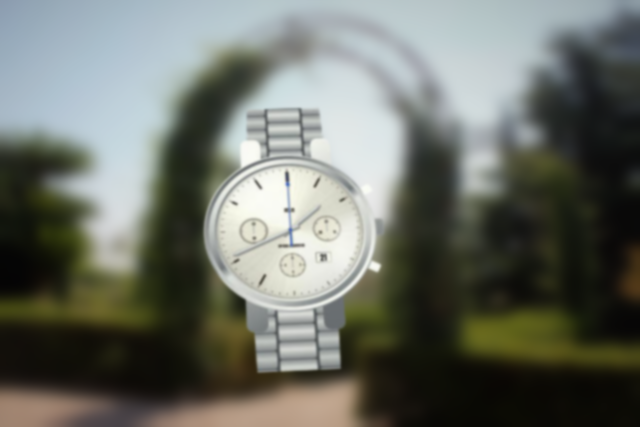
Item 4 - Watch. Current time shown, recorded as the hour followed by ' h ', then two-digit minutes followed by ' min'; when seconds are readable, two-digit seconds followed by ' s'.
1 h 41 min
